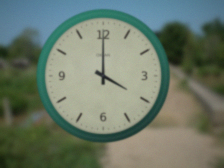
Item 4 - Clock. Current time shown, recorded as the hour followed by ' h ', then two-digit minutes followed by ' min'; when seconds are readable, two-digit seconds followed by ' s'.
4 h 00 min
